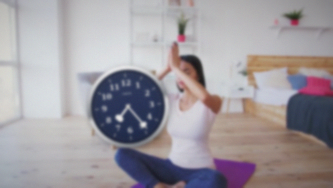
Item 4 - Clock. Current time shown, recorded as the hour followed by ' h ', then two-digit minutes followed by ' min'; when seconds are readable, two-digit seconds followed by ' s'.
7 h 24 min
